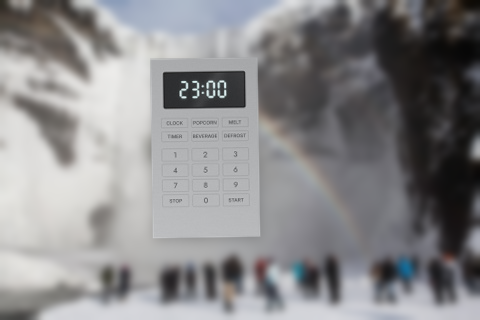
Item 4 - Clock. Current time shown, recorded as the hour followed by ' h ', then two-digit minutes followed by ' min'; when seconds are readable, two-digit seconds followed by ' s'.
23 h 00 min
